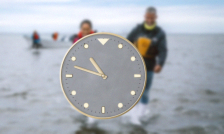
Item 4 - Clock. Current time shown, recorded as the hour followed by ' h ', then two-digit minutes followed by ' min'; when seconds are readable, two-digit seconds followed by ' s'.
10 h 48 min
